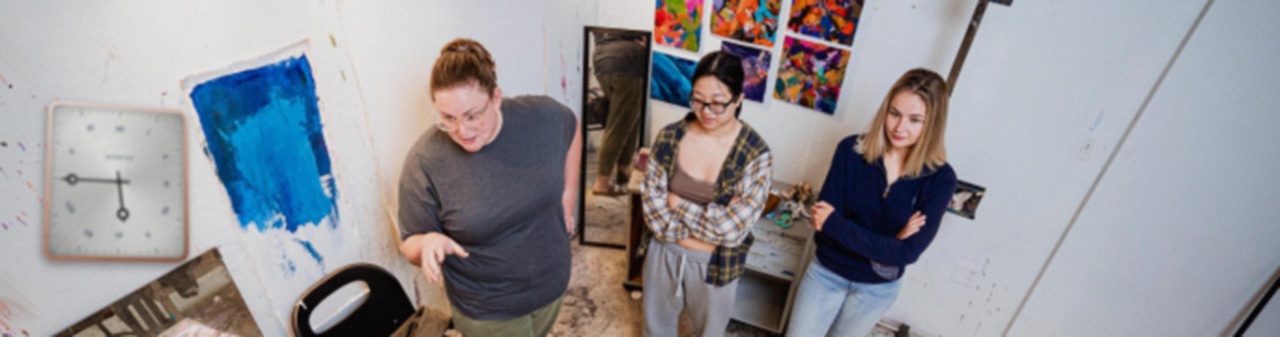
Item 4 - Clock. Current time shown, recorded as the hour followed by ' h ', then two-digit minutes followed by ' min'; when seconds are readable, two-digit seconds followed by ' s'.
5 h 45 min
